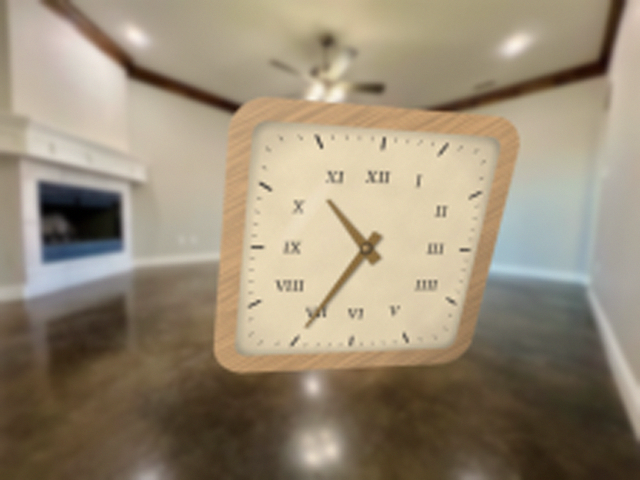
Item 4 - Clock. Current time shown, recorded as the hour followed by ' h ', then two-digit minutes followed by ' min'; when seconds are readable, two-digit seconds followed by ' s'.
10 h 35 min
